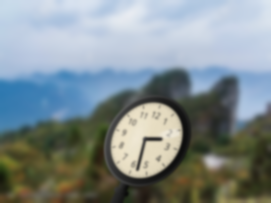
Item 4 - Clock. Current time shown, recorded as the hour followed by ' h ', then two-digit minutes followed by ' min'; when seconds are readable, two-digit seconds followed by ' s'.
2 h 28 min
